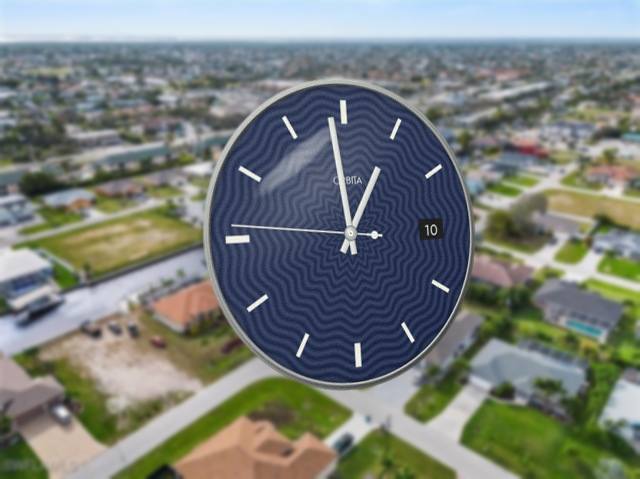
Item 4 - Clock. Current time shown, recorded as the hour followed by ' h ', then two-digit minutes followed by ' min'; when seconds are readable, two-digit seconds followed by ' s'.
12 h 58 min 46 s
